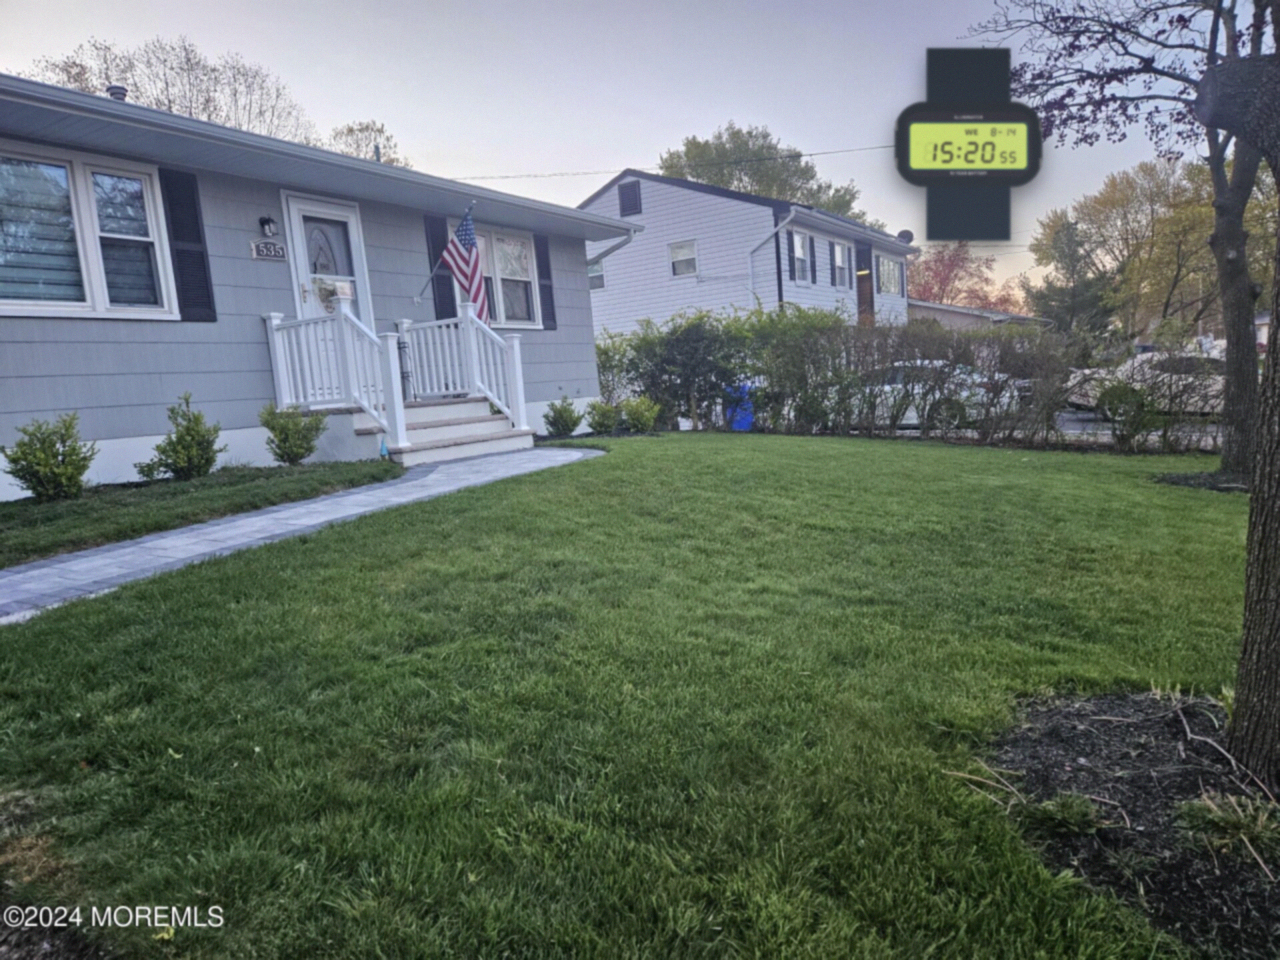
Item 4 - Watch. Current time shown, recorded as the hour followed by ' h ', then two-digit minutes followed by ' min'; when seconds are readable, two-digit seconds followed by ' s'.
15 h 20 min 55 s
